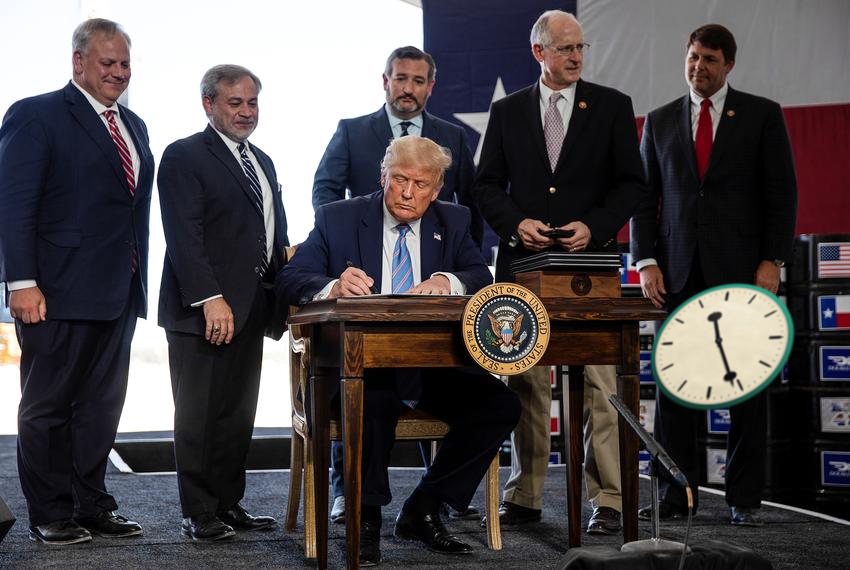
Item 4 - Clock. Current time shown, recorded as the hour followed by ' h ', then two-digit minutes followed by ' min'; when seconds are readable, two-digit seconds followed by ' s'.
11 h 26 min
